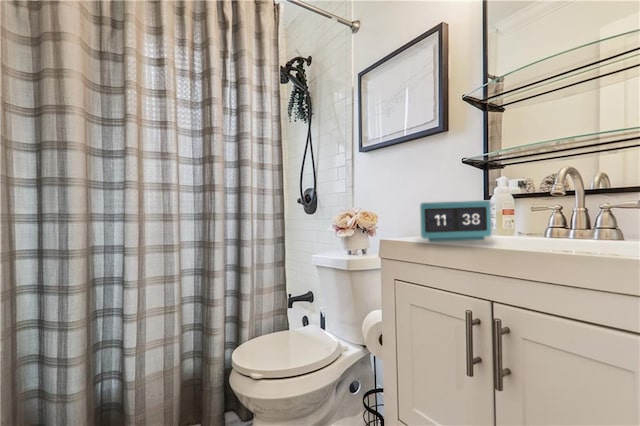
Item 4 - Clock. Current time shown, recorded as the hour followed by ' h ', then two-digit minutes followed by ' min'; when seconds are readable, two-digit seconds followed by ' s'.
11 h 38 min
